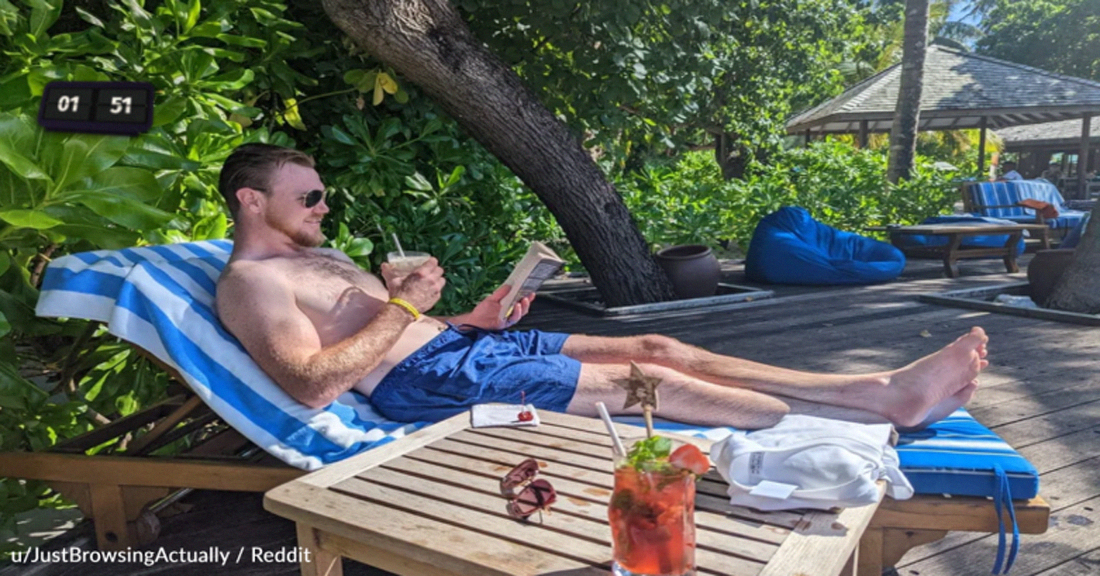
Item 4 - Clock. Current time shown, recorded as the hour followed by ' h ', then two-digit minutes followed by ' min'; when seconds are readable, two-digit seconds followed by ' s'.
1 h 51 min
